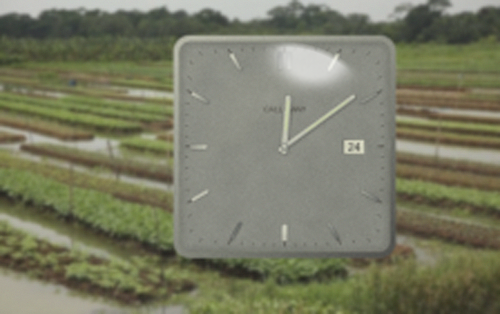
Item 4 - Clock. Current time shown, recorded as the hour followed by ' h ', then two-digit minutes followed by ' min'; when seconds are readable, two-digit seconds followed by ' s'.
12 h 09 min
